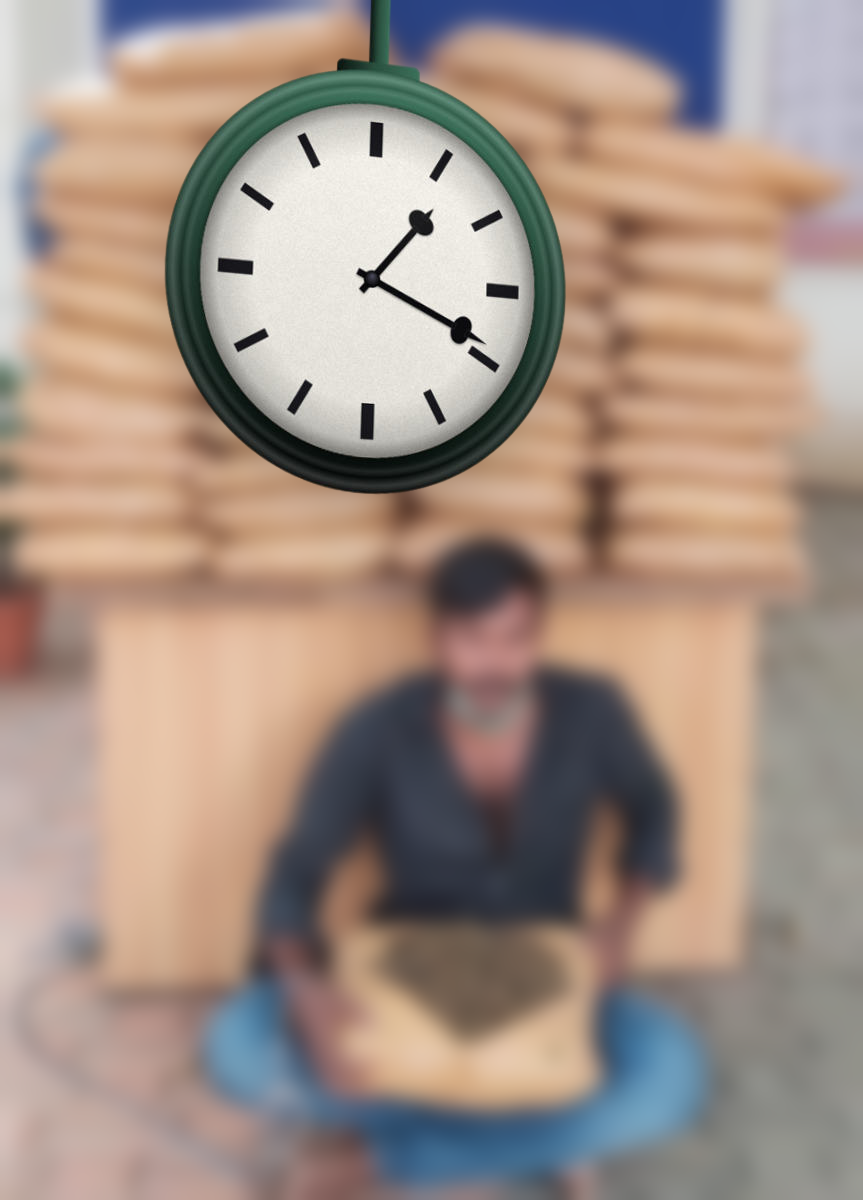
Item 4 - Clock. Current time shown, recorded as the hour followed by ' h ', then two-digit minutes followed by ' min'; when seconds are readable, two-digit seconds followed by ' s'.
1 h 19 min
